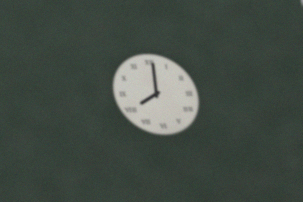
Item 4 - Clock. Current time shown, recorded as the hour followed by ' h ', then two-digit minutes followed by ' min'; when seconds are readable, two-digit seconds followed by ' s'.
8 h 01 min
